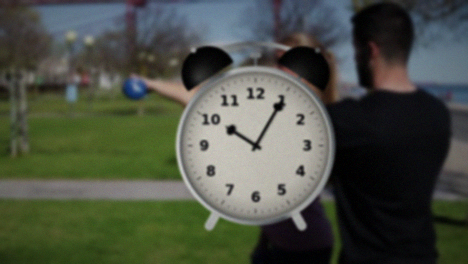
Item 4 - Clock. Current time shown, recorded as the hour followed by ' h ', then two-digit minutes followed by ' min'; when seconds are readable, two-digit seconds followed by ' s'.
10 h 05 min
